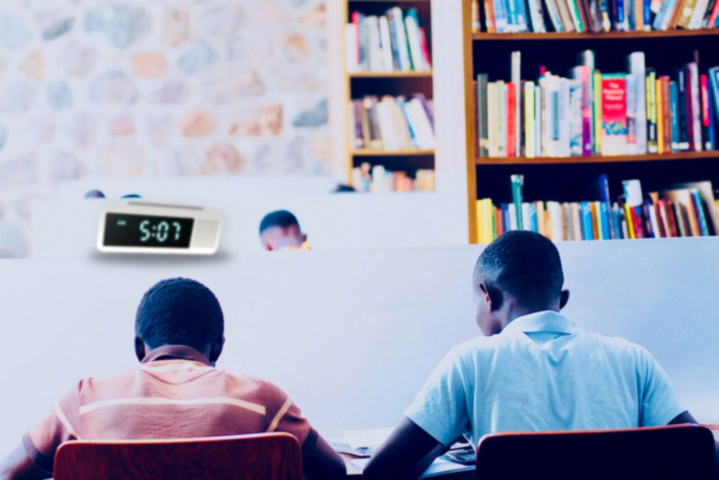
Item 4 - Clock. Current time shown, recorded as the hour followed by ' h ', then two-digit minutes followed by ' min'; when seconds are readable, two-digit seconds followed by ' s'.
5 h 07 min
